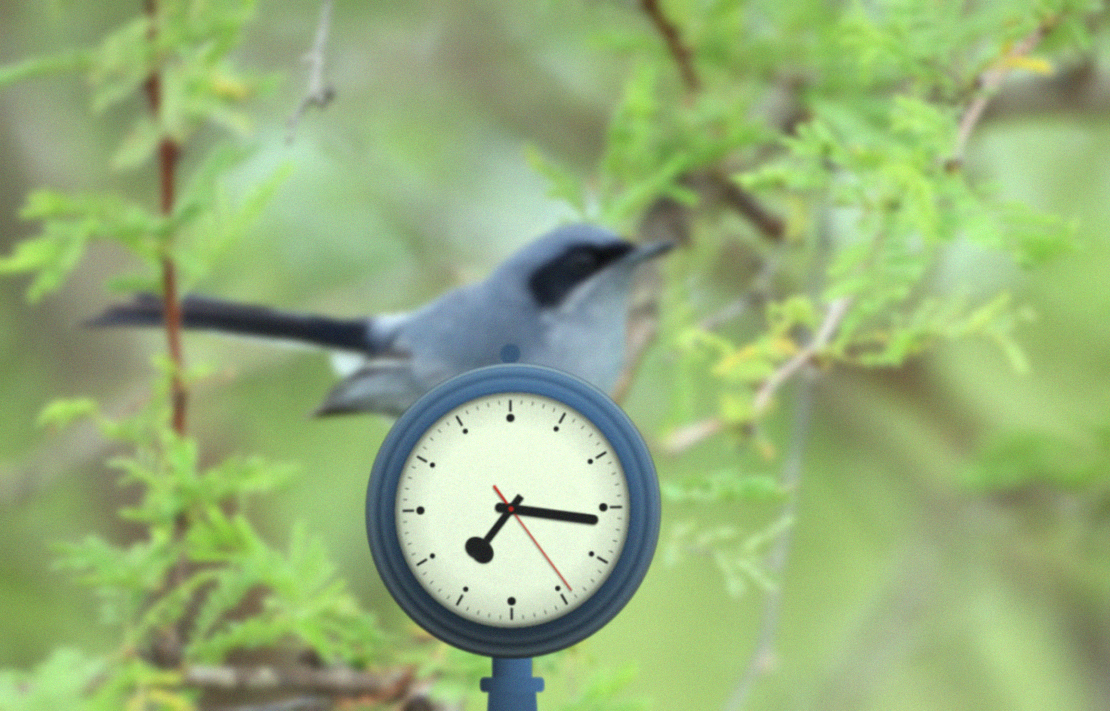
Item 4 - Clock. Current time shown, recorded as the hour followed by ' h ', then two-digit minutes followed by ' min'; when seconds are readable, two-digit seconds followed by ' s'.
7 h 16 min 24 s
